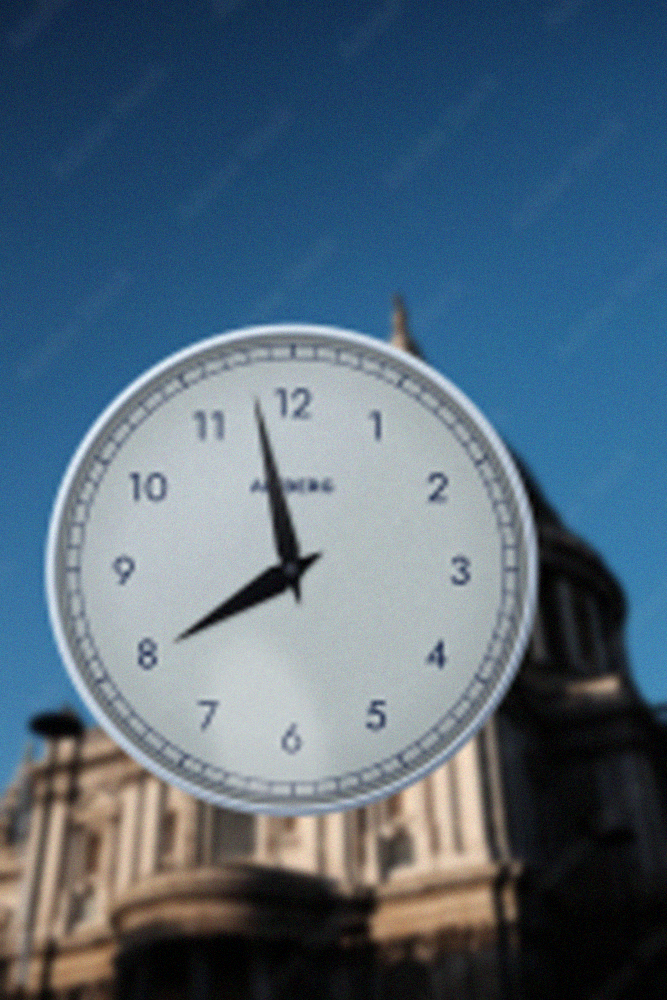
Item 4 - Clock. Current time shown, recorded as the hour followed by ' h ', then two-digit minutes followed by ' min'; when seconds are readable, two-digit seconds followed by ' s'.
7 h 58 min
